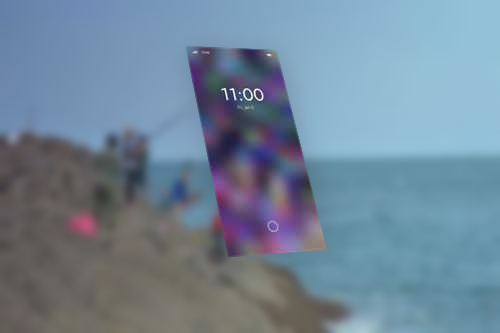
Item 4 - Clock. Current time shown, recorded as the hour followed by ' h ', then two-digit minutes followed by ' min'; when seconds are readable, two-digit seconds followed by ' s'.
11 h 00 min
